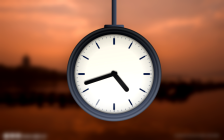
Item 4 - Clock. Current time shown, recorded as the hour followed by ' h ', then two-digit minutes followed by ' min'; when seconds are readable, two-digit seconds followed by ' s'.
4 h 42 min
